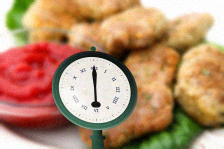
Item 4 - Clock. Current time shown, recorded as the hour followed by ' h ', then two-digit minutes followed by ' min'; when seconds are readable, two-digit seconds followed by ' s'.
6 h 00 min
